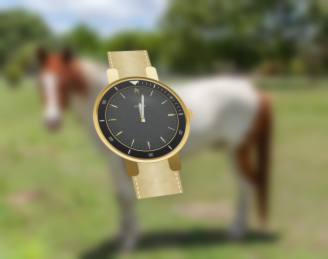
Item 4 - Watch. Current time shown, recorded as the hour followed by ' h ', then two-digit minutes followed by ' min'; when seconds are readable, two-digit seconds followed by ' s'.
12 h 02 min
